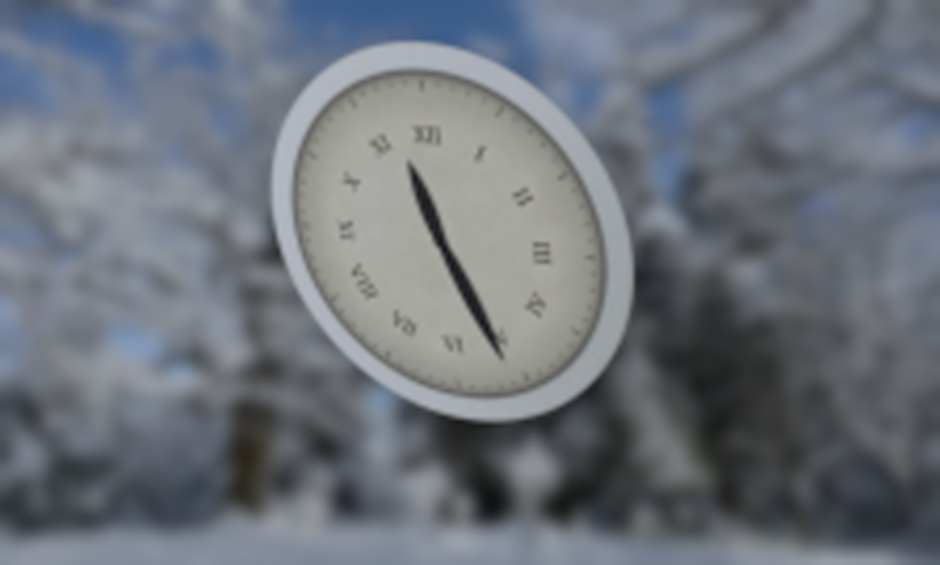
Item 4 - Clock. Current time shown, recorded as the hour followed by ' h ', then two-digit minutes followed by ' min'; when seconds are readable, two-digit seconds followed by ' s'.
11 h 26 min
